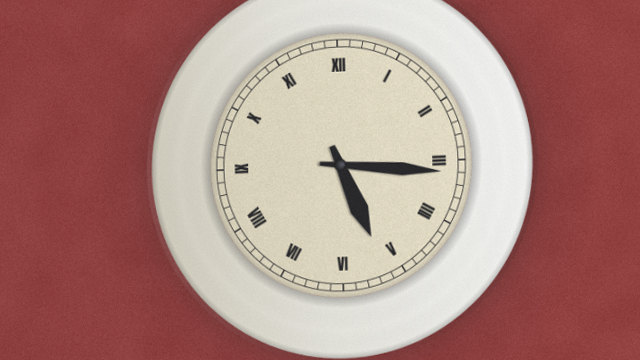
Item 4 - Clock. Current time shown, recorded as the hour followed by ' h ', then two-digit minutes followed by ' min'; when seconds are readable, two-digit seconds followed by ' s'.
5 h 16 min
